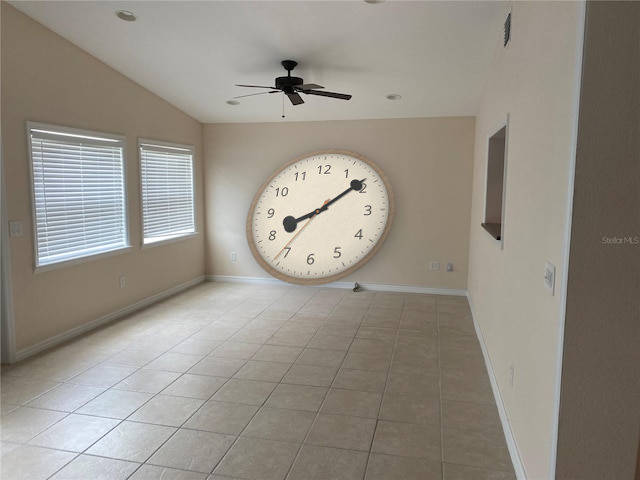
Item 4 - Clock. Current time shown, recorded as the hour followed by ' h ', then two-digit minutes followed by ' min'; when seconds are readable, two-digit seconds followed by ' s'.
8 h 08 min 36 s
